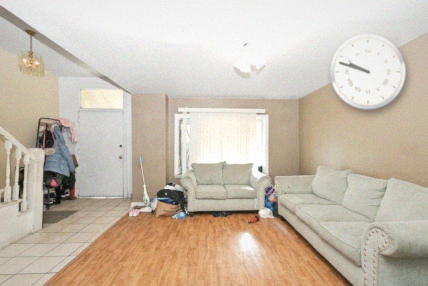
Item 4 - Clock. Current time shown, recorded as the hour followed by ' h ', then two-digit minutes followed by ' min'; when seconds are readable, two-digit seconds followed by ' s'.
9 h 48 min
